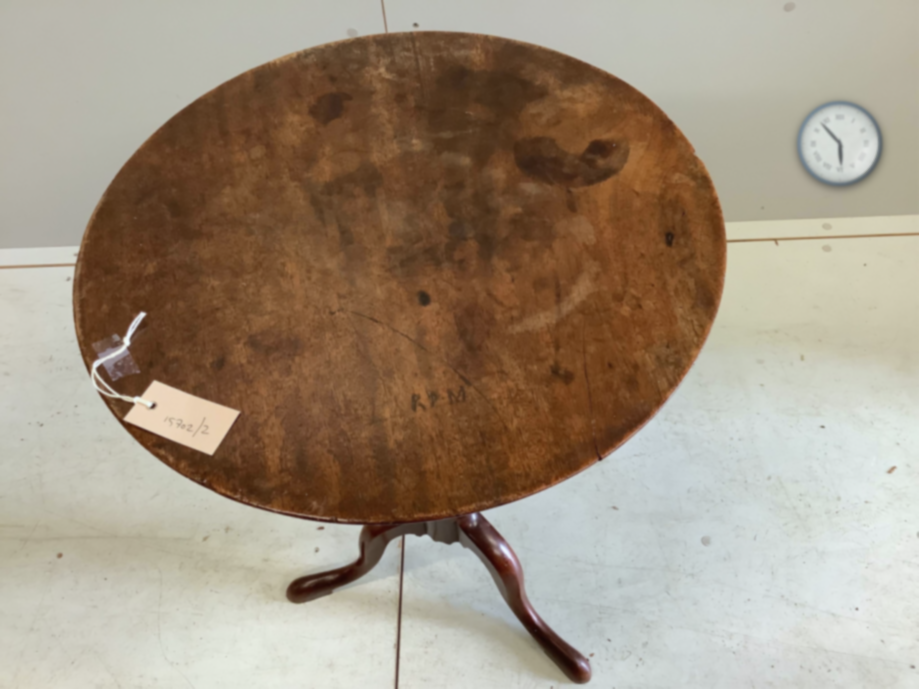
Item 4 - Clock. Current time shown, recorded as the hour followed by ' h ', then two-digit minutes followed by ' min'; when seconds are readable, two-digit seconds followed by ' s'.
5 h 53 min
